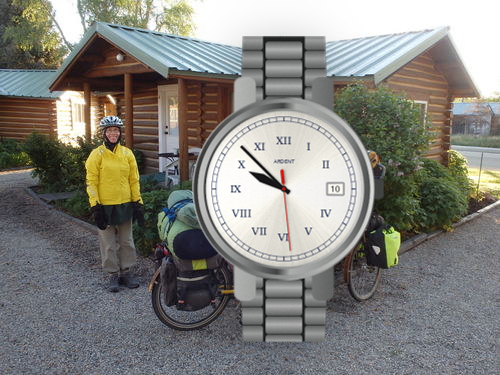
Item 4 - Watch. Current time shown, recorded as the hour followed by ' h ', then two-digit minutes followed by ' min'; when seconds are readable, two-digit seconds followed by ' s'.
9 h 52 min 29 s
